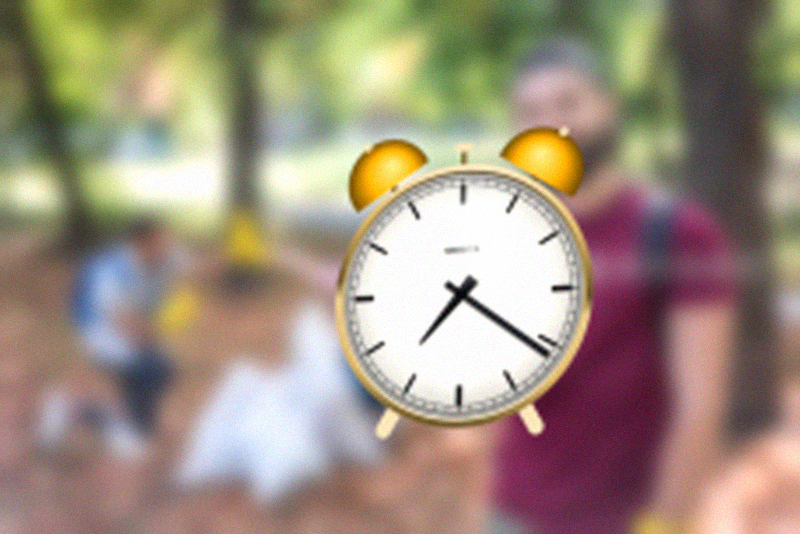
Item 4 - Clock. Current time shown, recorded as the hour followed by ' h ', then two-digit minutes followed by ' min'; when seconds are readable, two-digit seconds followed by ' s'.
7 h 21 min
